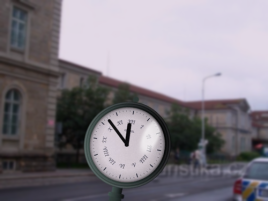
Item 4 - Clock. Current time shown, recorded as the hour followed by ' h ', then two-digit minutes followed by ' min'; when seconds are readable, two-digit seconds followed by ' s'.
11 h 52 min
